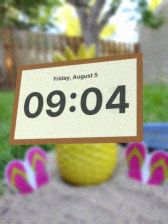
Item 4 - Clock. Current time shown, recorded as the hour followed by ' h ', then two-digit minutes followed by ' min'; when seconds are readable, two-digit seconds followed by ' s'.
9 h 04 min
